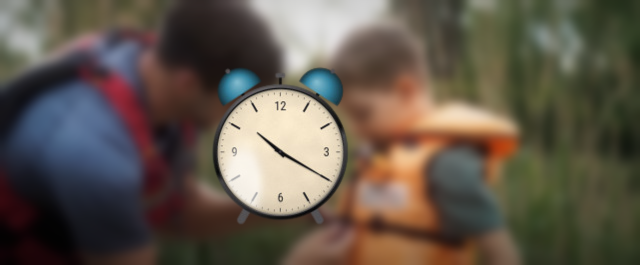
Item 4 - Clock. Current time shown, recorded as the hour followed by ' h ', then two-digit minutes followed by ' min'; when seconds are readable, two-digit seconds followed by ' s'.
10 h 20 min
